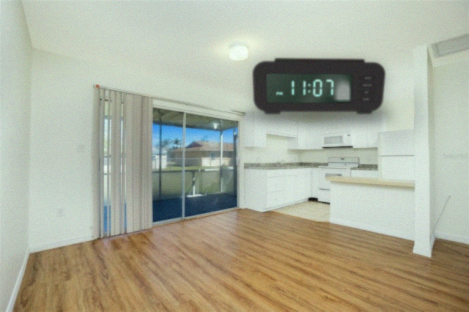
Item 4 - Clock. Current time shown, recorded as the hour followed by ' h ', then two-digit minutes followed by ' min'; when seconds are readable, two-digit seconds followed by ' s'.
11 h 07 min
